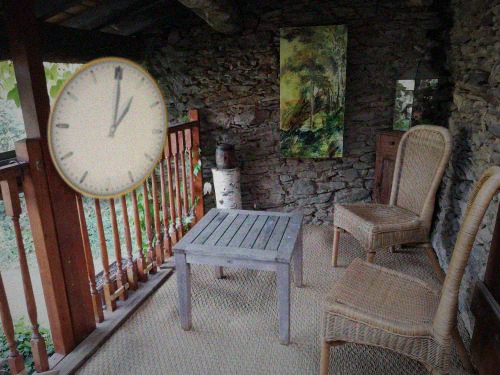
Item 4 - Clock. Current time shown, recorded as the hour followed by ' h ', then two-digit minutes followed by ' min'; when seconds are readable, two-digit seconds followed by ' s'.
1 h 00 min
